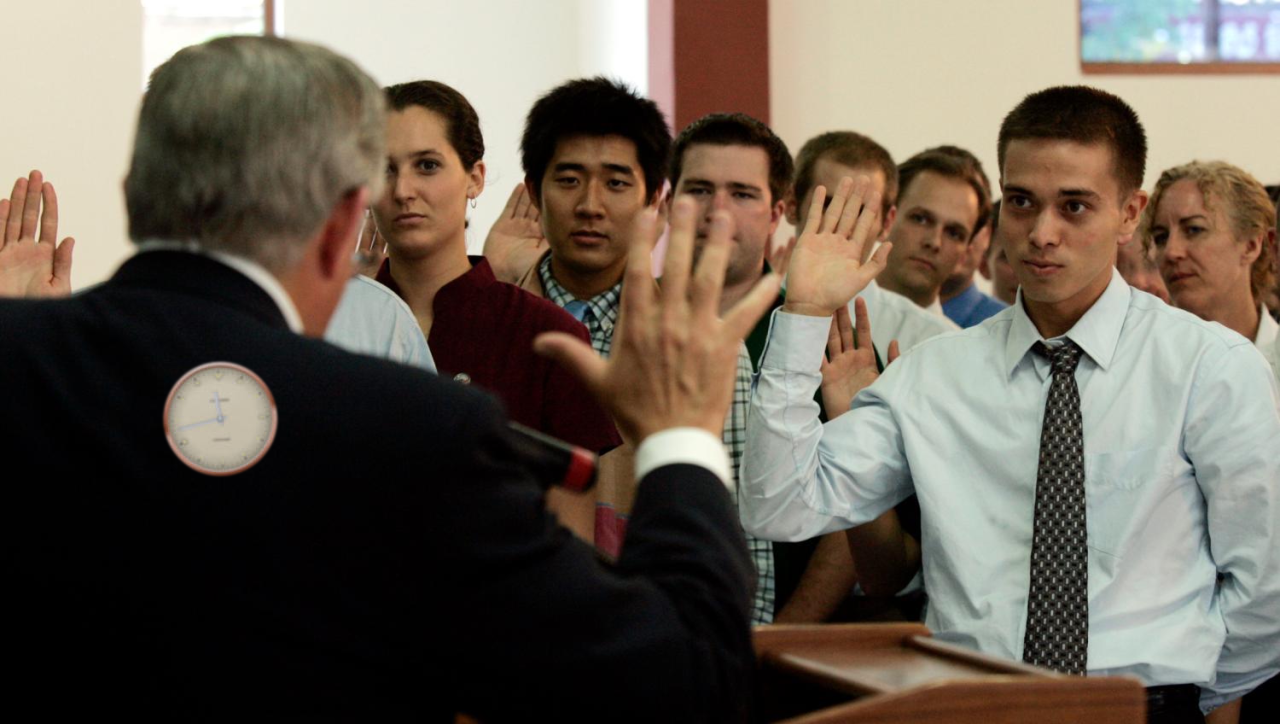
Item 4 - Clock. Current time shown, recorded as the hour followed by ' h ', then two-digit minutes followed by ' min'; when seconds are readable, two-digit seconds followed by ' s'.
11 h 43 min
